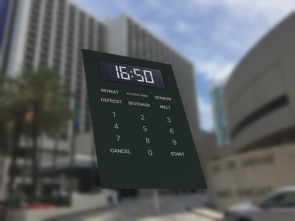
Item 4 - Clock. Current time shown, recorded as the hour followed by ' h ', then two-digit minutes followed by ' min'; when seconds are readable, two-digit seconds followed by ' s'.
16 h 50 min
